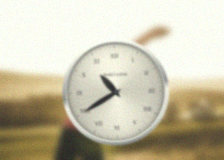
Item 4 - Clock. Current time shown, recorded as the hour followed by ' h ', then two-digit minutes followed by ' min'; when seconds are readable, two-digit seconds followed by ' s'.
10 h 40 min
